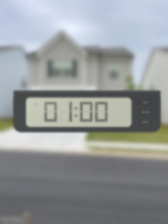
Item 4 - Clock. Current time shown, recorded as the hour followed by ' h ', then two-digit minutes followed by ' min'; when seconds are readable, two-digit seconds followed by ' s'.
1 h 00 min
